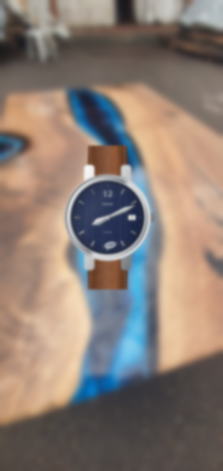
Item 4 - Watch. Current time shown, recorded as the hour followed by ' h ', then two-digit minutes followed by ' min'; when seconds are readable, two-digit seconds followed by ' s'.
8 h 11 min
